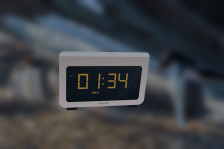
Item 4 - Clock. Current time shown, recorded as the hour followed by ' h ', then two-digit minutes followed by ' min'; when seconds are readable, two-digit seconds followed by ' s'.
1 h 34 min
